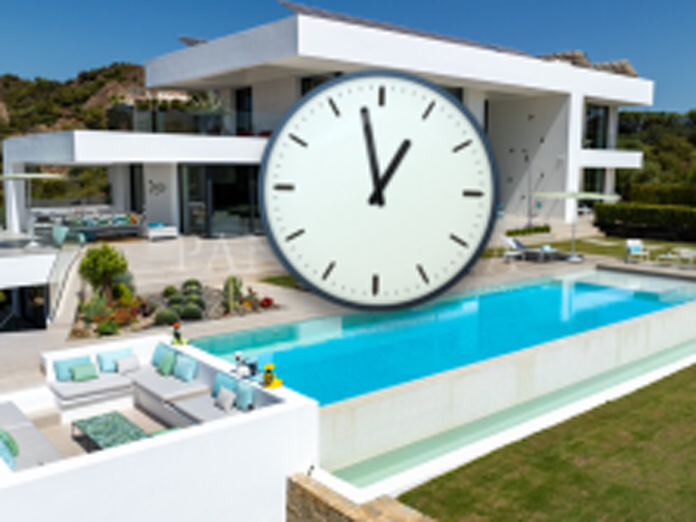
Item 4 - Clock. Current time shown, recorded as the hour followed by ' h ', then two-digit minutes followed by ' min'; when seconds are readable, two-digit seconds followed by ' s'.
12 h 58 min
